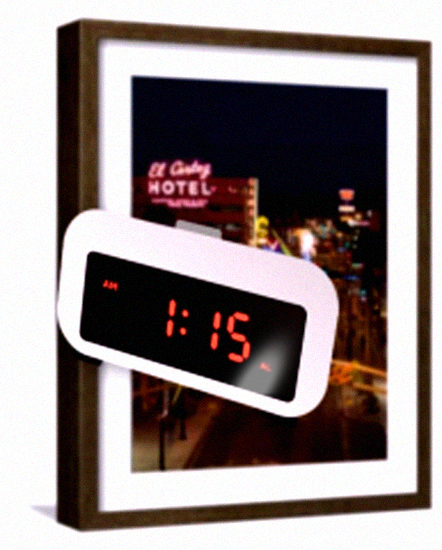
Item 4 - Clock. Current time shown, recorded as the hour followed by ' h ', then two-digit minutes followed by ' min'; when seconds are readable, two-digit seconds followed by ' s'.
1 h 15 min
